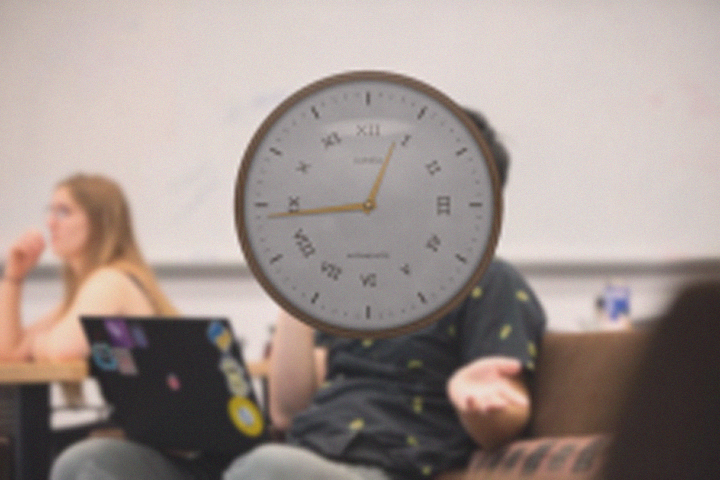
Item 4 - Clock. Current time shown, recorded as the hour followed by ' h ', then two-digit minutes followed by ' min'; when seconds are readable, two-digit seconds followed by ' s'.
12 h 44 min
